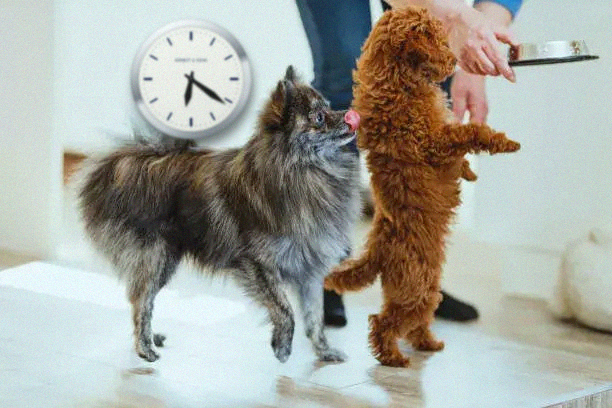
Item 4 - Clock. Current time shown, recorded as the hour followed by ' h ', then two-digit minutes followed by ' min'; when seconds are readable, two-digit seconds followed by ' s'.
6 h 21 min
